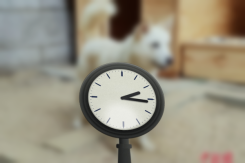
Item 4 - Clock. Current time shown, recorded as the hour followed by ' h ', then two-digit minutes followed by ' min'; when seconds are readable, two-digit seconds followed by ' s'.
2 h 16 min
